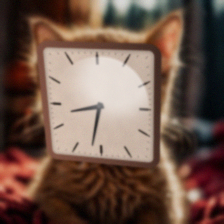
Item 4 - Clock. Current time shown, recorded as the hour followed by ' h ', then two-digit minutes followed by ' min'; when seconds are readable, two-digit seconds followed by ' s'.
8 h 32 min
